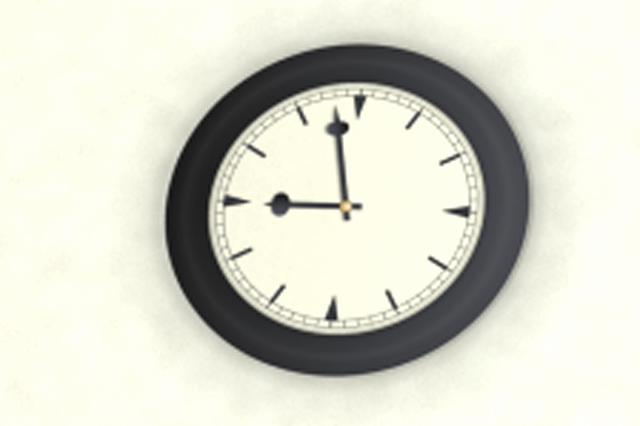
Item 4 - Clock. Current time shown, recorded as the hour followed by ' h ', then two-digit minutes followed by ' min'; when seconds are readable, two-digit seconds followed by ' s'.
8 h 58 min
